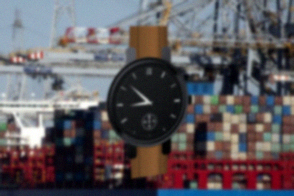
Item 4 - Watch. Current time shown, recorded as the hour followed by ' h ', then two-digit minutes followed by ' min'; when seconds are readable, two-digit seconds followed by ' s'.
8 h 52 min
